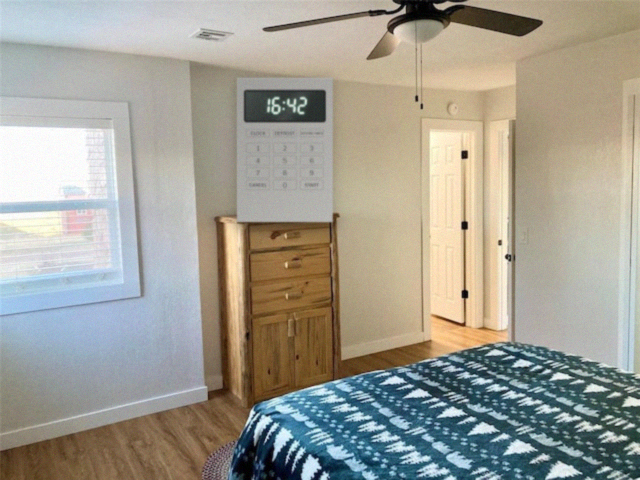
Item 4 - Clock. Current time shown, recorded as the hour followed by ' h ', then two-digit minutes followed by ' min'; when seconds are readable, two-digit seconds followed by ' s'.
16 h 42 min
